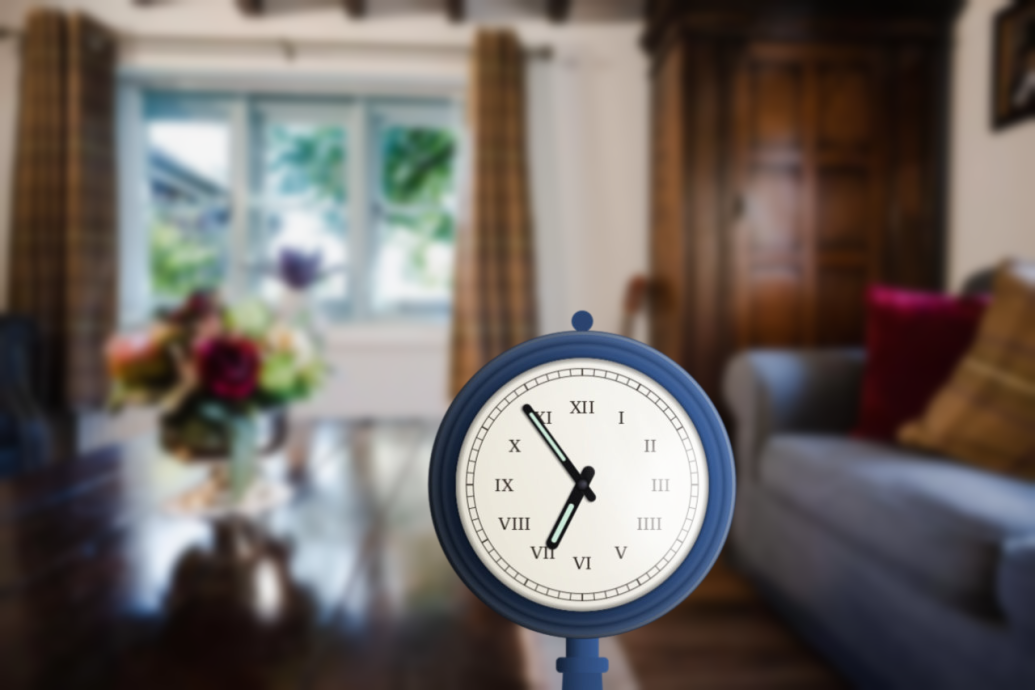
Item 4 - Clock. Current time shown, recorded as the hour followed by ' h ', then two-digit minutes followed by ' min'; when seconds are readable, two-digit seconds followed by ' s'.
6 h 54 min
